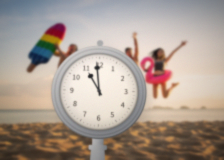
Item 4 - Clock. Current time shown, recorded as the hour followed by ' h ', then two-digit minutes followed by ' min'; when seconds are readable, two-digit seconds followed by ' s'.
10 h 59 min
